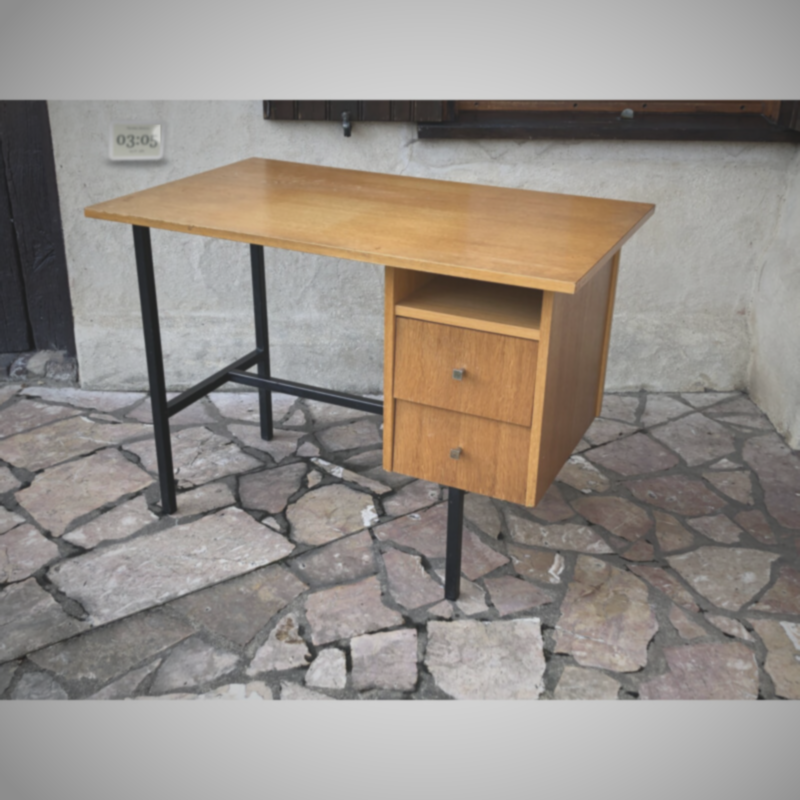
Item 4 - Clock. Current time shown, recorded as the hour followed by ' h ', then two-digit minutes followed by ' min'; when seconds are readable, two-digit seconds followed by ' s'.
3 h 05 min
